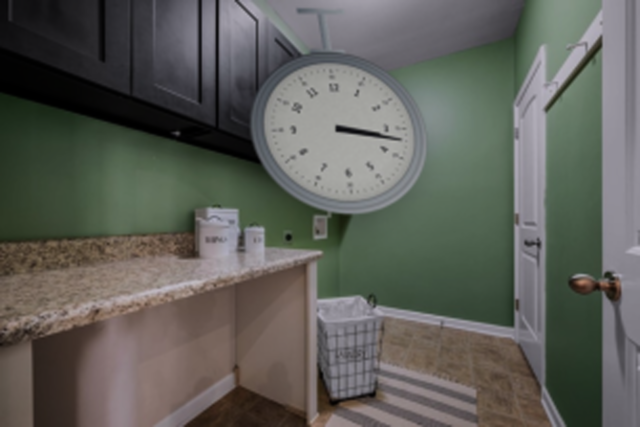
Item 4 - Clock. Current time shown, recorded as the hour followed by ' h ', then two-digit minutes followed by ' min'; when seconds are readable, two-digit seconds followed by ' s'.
3 h 17 min
